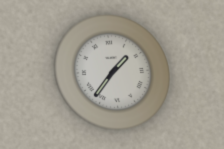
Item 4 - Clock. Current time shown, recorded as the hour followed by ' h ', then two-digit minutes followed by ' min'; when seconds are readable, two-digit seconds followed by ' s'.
1 h 37 min
